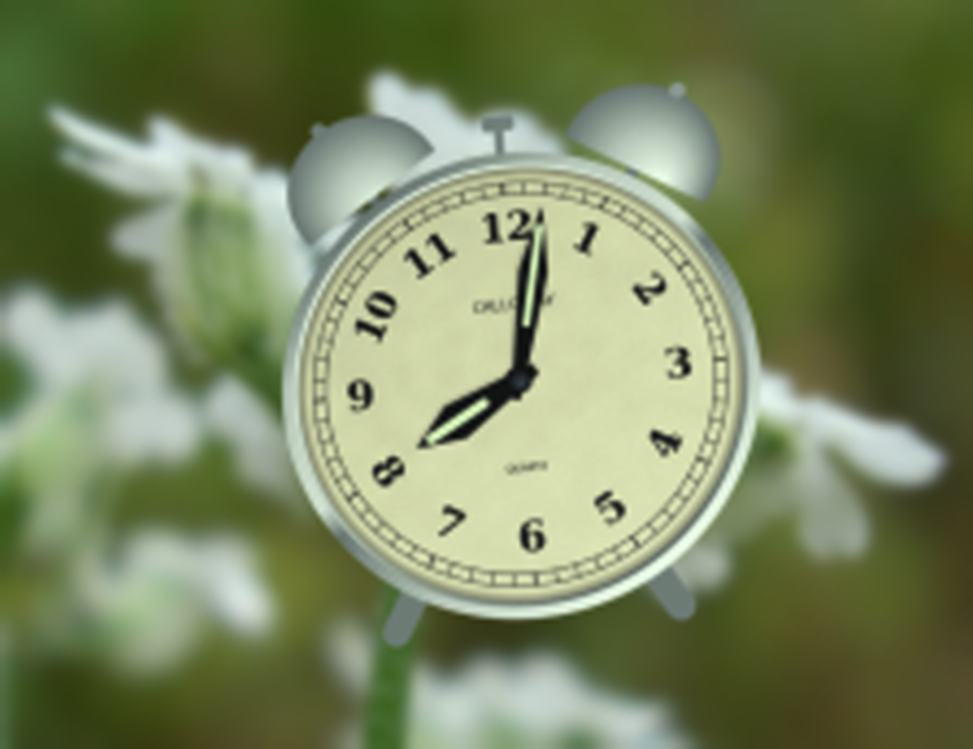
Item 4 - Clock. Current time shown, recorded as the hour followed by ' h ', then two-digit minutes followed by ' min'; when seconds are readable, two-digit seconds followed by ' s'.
8 h 02 min
